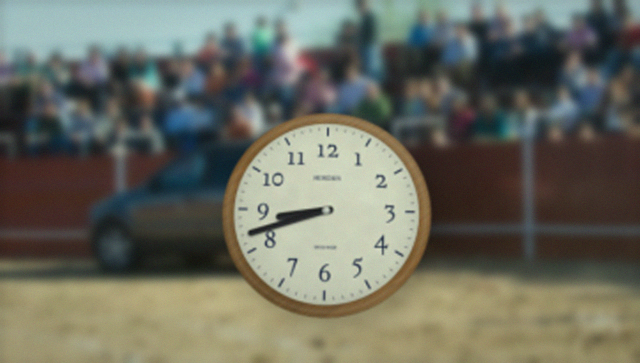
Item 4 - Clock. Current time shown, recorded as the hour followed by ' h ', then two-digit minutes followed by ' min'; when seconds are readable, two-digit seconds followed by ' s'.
8 h 42 min
